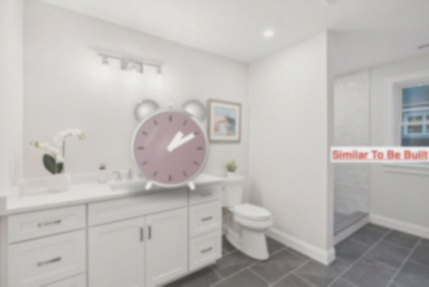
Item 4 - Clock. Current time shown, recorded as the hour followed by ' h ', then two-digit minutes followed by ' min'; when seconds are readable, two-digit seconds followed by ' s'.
1 h 10 min
